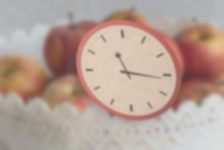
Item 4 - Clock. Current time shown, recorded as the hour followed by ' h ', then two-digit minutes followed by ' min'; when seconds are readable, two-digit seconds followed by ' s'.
11 h 16 min
